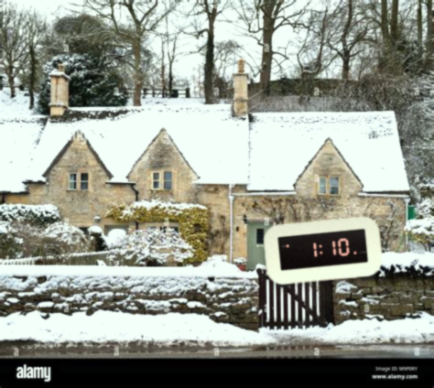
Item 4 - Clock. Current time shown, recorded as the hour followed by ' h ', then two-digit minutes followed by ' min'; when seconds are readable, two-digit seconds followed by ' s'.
1 h 10 min
